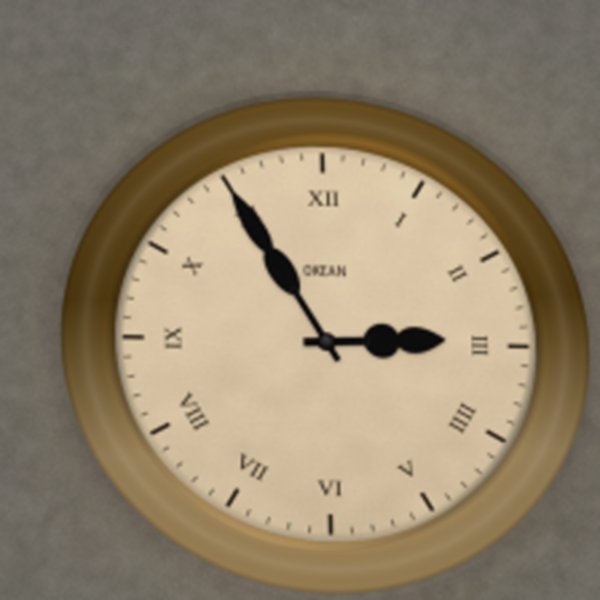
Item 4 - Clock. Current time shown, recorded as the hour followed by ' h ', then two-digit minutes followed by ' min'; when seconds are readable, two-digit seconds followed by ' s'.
2 h 55 min
